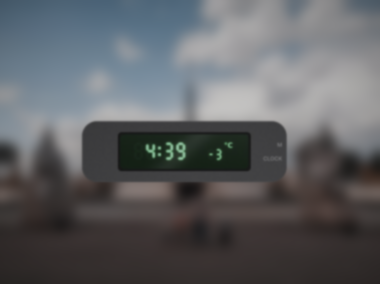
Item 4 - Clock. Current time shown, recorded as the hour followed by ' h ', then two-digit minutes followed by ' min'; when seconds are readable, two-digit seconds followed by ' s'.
4 h 39 min
